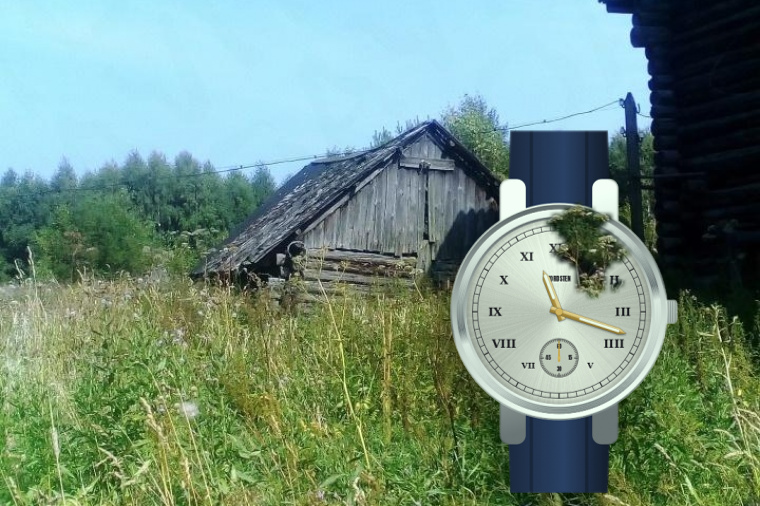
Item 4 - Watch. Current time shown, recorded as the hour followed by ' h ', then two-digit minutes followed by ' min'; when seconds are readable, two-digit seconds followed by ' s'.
11 h 18 min
